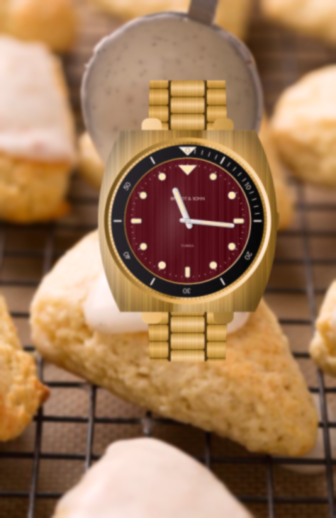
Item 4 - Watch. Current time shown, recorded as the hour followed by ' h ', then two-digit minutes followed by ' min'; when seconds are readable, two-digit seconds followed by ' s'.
11 h 16 min
